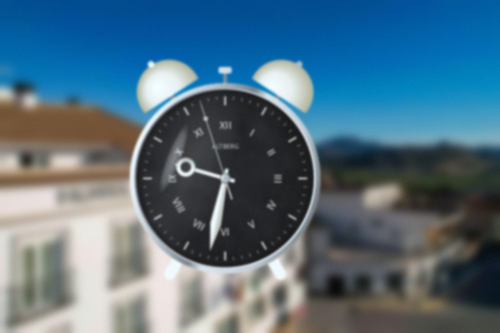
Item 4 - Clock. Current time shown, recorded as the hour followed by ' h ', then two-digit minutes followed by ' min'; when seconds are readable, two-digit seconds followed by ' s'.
9 h 31 min 57 s
